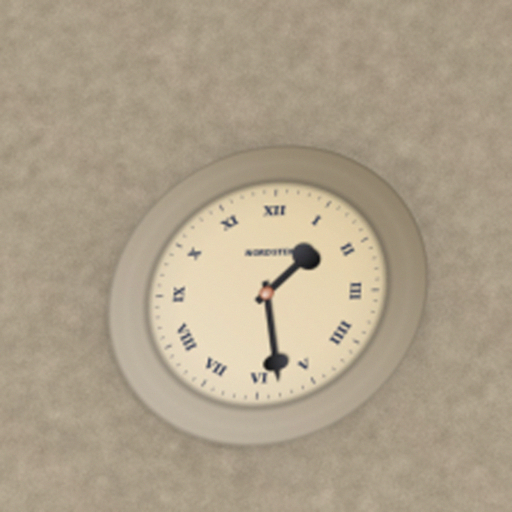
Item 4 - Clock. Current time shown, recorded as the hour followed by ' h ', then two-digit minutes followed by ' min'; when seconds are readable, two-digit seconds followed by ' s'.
1 h 28 min
